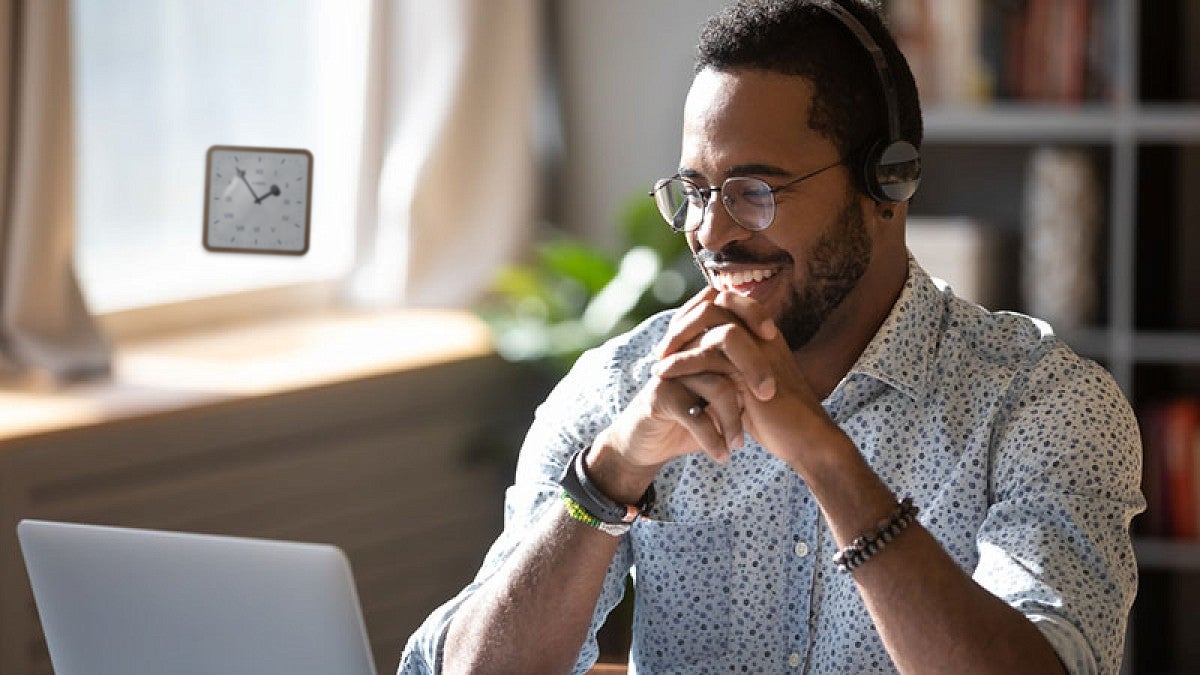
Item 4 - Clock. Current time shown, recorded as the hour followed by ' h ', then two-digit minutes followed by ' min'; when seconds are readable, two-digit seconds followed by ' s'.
1 h 54 min
